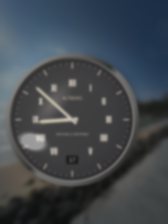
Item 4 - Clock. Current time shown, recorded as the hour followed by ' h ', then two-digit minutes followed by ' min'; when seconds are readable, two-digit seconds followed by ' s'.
8 h 52 min
